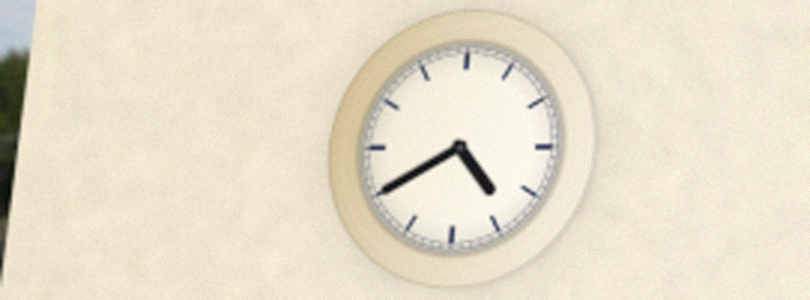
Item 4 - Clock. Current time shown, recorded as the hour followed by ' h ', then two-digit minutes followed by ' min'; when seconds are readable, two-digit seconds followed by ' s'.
4 h 40 min
